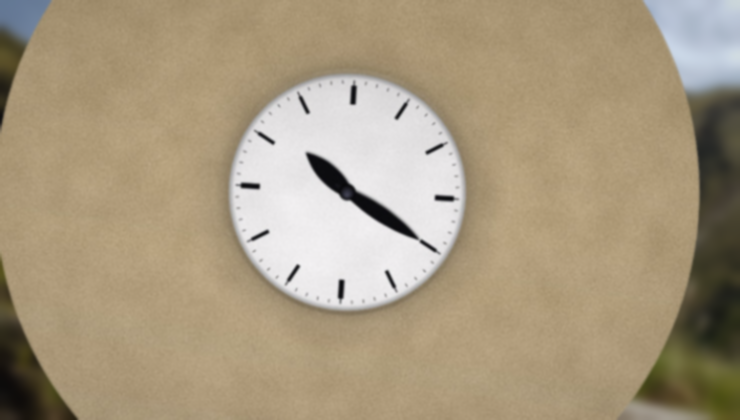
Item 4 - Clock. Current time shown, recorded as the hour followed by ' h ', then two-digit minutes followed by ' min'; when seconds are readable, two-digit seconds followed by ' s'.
10 h 20 min
